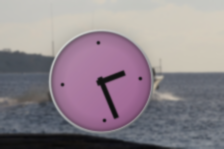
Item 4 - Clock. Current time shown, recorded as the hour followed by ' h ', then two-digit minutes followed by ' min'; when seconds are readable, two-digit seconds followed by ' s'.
2 h 27 min
